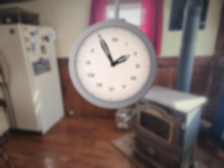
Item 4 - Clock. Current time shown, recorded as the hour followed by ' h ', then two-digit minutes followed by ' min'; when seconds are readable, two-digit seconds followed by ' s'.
1 h 55 min
